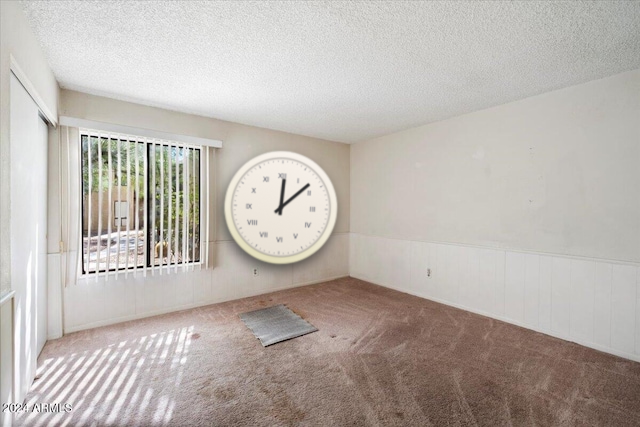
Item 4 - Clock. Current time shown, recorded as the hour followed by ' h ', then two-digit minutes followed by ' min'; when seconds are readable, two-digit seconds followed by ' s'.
12 h 08 min
